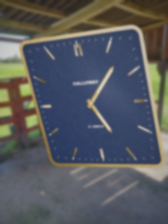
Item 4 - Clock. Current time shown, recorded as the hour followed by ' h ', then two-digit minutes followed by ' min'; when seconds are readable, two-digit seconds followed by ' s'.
5 h 07 min
